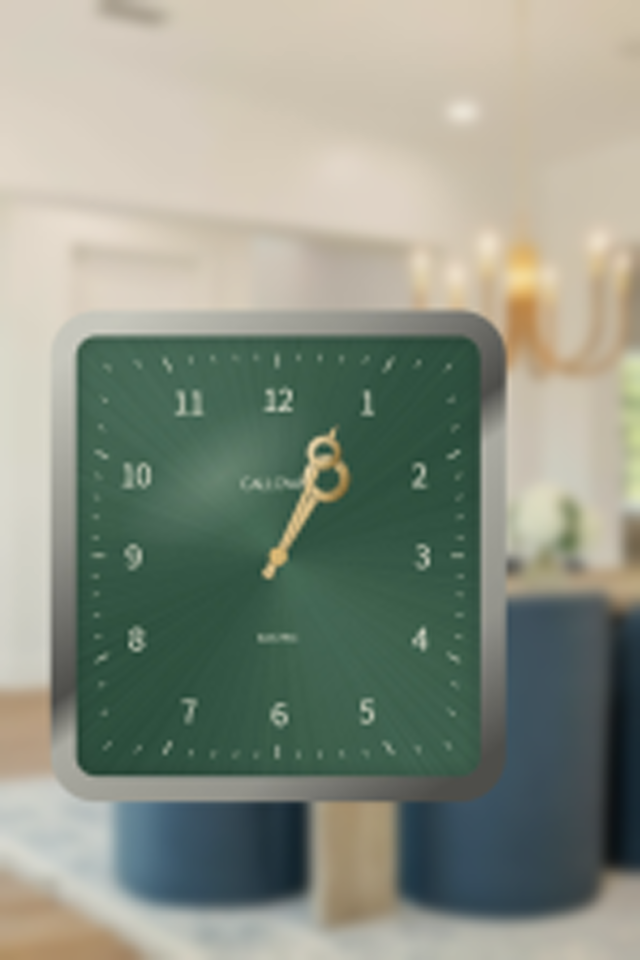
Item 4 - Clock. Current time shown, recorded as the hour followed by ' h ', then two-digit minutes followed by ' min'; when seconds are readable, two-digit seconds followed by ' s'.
1 h 04 min
